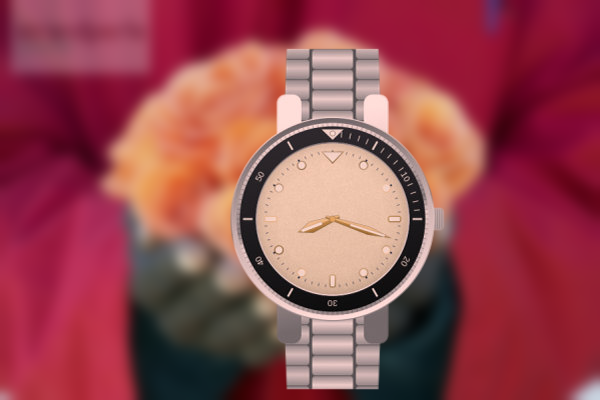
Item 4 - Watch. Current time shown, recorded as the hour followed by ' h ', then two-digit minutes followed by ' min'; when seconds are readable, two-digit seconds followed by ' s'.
8 h 18 min
